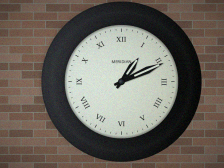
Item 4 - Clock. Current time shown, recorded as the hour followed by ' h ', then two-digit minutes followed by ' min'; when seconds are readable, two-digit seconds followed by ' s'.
1 h 11 min
